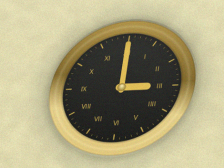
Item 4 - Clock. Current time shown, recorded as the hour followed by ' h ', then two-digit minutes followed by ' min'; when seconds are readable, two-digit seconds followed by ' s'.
3 h 00 min
